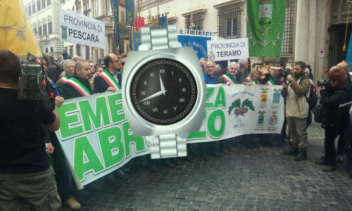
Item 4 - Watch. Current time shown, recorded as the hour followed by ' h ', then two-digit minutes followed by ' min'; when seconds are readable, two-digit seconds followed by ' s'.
11 h 42 min
